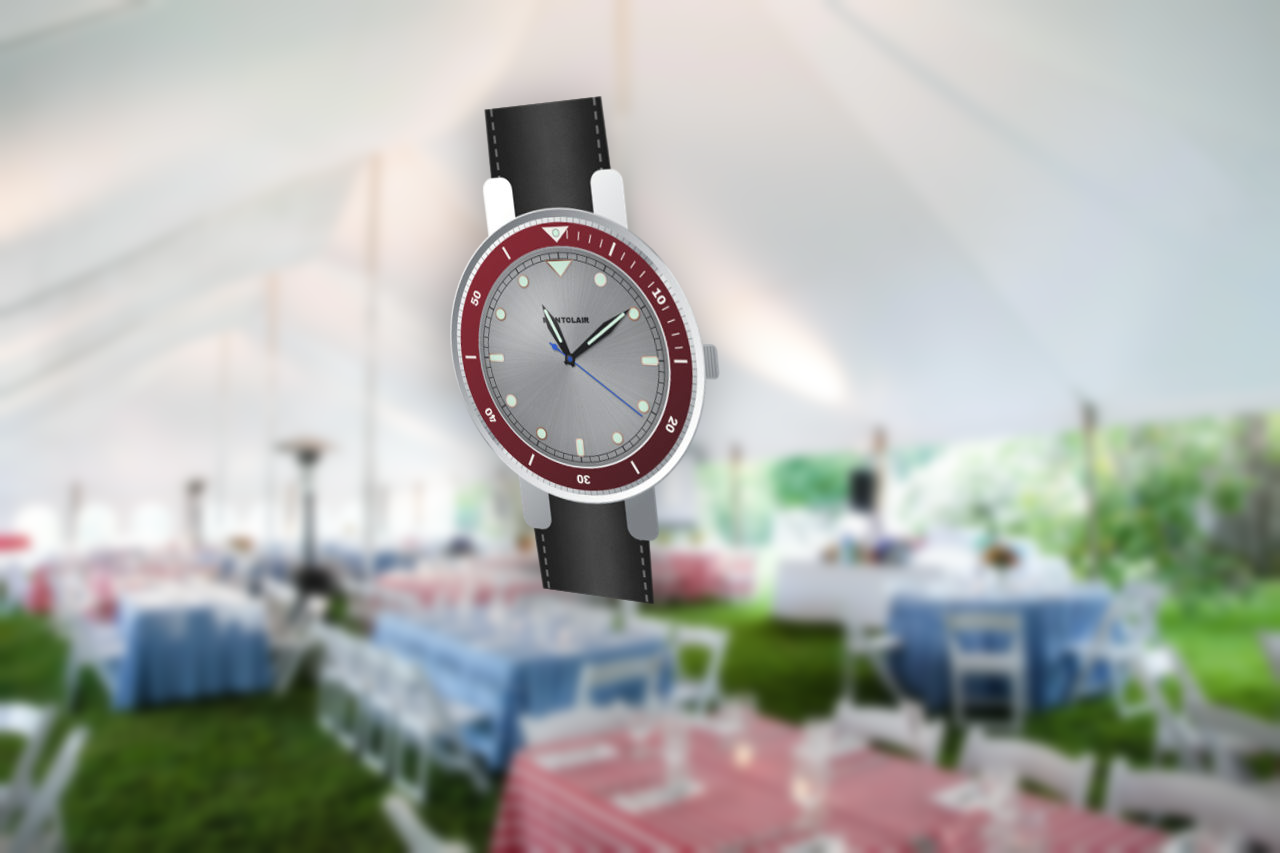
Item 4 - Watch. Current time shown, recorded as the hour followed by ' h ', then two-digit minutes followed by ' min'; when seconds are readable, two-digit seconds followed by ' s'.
11 h 09 min 21 s
